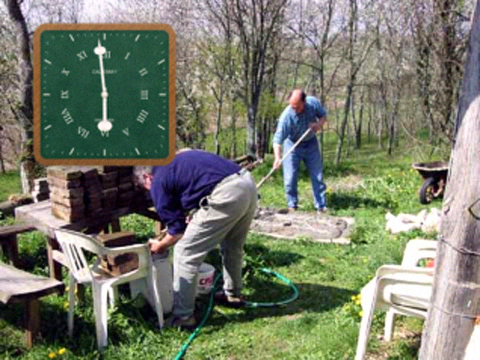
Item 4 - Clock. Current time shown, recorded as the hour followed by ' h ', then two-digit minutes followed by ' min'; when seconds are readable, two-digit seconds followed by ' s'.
5 h 59 min
